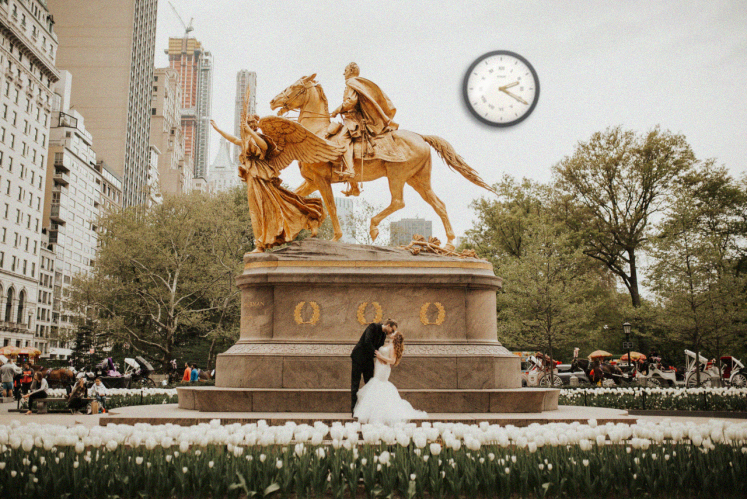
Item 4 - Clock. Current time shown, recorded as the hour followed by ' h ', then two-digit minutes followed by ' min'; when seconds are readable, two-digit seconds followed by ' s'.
2 h 20 min
